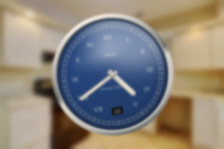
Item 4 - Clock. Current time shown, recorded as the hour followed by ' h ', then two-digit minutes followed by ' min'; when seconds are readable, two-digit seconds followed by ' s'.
4 h 40 min
